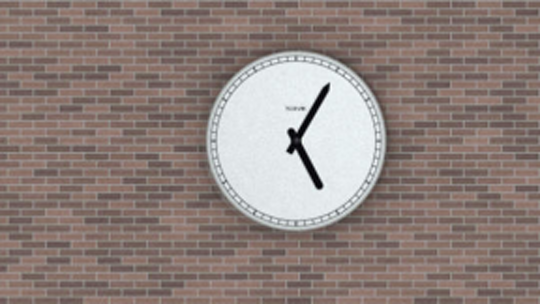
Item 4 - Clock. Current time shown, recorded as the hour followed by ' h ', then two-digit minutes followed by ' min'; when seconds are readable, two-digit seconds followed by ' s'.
5 h 05 min
